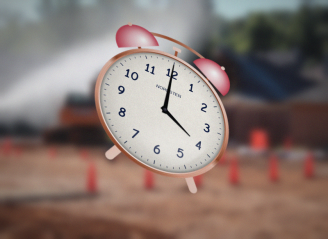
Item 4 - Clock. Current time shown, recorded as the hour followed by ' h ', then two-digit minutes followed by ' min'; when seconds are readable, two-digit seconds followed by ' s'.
4 h 00 min
